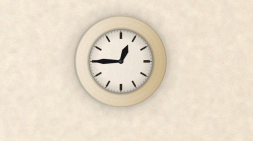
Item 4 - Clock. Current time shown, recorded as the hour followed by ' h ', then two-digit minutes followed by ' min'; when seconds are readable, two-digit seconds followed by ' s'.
12 h 45 min
